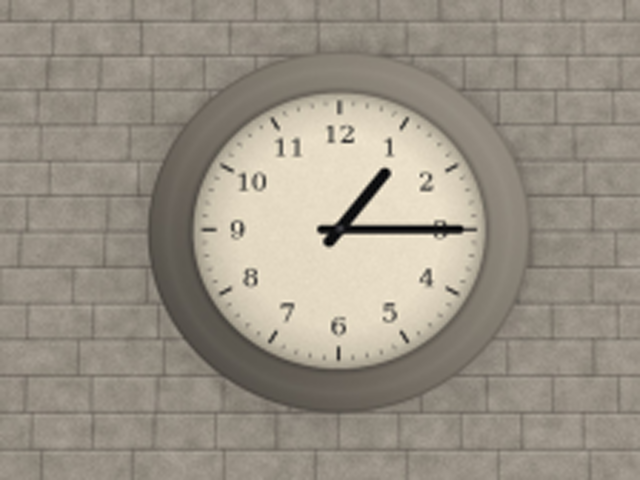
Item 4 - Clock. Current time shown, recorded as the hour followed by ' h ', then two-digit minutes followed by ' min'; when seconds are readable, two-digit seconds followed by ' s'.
1 h 15 min
